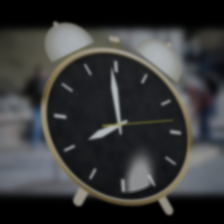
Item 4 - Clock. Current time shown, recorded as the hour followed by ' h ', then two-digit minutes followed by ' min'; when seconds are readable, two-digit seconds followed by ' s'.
7 h 59 min 13 s
